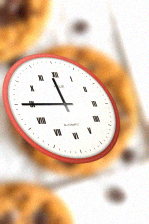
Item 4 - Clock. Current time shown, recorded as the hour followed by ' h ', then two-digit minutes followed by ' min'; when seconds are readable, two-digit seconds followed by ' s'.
11 h 45 min
